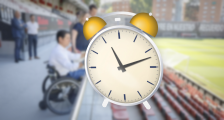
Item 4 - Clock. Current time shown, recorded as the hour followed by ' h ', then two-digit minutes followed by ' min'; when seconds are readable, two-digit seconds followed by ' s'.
11 h 12 min
